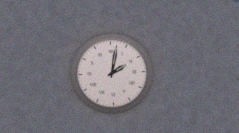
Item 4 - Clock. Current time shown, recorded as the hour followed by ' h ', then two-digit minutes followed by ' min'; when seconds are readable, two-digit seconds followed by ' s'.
2 h 02 min
